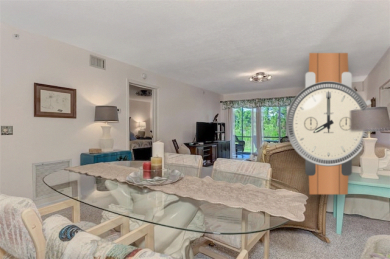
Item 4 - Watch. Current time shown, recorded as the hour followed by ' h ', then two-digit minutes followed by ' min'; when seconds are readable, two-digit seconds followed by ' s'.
8 h 00 min
